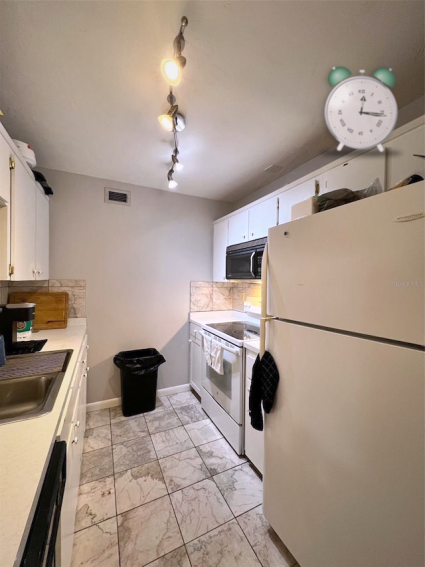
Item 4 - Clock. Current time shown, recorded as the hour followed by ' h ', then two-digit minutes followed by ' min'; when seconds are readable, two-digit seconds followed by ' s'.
12 h 16 min
